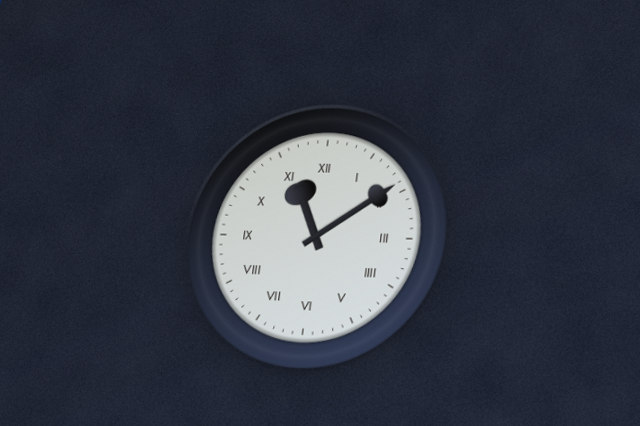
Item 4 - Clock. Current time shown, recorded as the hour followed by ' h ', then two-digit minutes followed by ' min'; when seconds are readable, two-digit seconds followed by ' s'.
11 h 09 min
